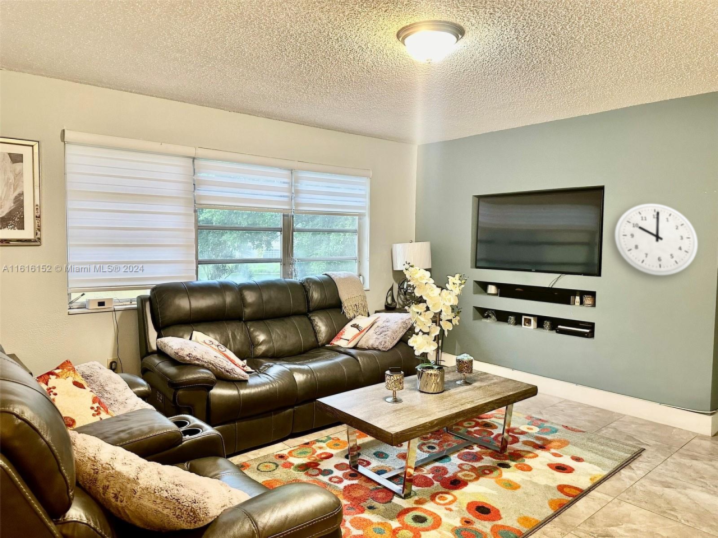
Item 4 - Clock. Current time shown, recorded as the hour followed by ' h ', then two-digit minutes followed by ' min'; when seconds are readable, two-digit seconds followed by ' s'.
10 h 01 min
